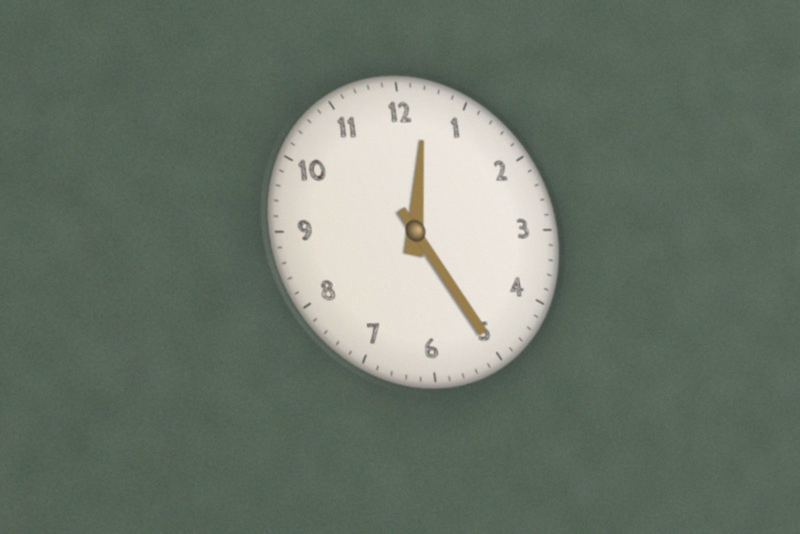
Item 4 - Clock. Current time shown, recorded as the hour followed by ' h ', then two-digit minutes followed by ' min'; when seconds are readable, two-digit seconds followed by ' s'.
12 h 25 min
